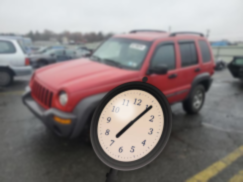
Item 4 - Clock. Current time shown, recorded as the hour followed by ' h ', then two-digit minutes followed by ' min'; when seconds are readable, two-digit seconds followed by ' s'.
7 h 06 min
